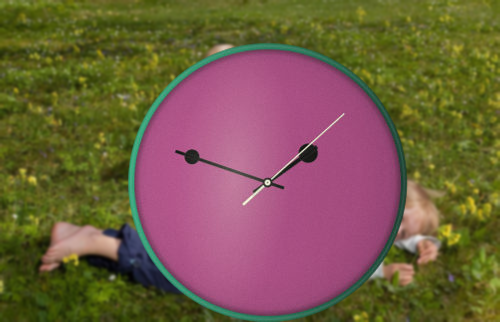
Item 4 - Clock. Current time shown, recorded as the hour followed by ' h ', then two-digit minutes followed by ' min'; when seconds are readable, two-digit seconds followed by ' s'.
1 h 48 min 08 s
